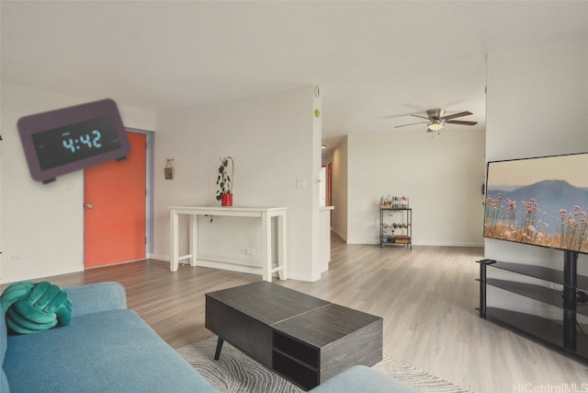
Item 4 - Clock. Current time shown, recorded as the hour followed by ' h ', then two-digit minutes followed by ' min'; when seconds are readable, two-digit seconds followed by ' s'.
4 h 42 min
